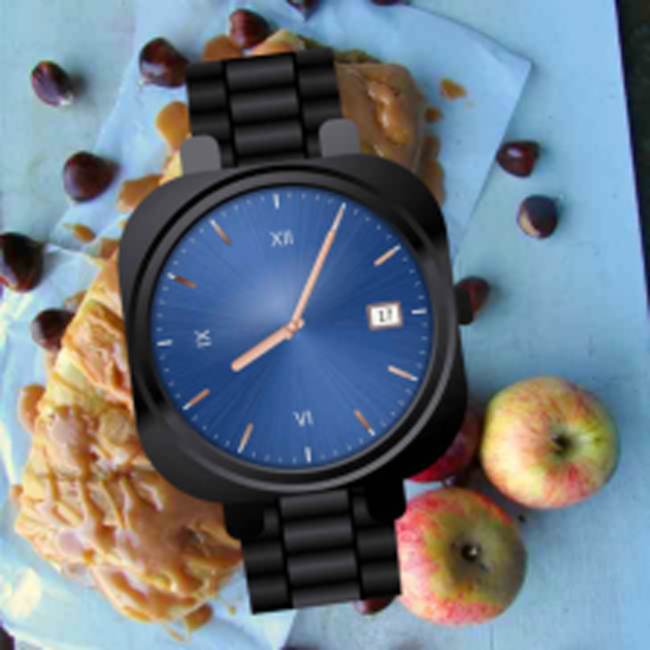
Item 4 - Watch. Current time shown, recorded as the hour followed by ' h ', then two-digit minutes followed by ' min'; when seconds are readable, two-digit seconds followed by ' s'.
8 h 05 min
